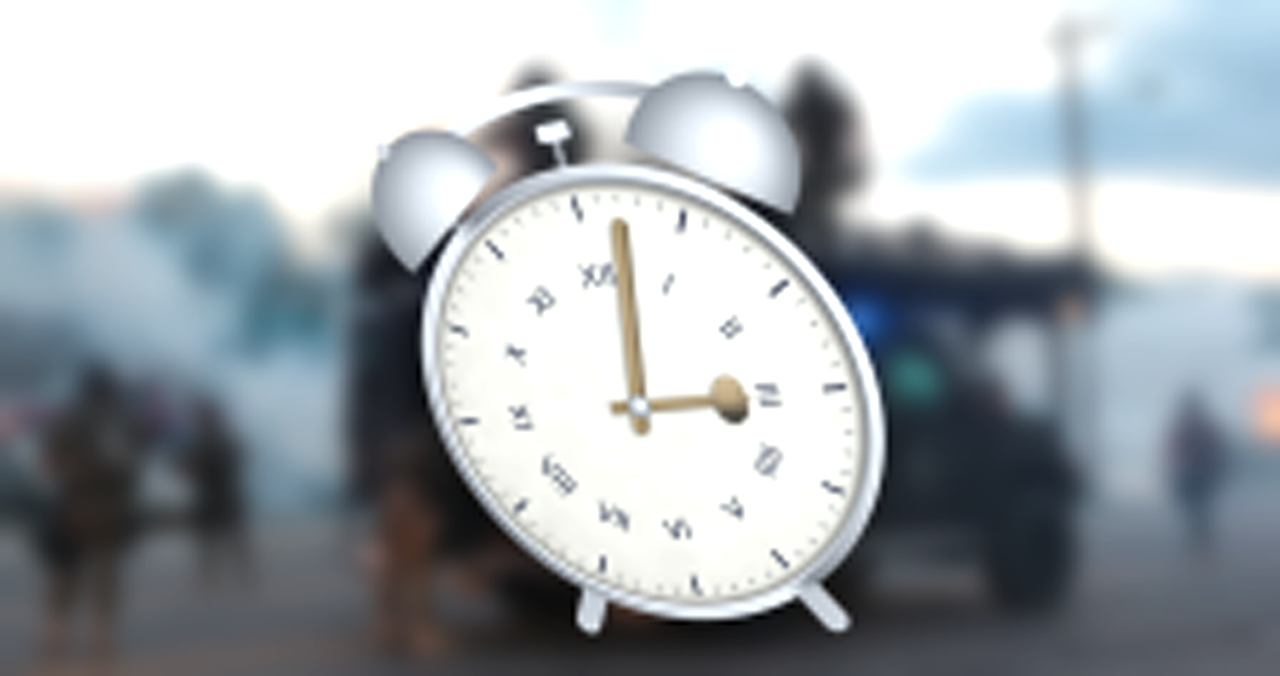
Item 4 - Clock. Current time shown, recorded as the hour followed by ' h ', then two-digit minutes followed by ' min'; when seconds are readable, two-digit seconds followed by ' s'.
3 h 02 min
